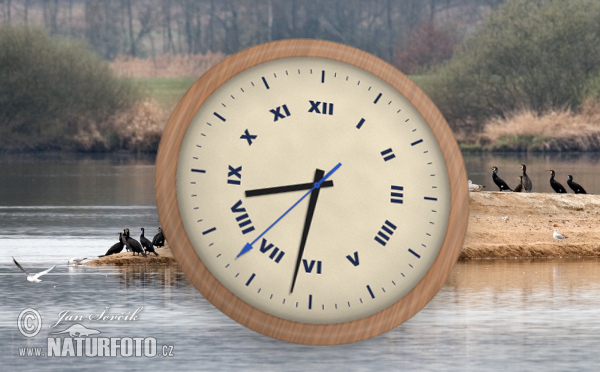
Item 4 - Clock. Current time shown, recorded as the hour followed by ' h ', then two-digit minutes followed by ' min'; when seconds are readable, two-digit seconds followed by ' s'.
8 h 31 min 37 s
